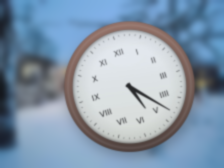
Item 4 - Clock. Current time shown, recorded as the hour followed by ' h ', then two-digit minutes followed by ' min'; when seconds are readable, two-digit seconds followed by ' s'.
5 h 23 min
